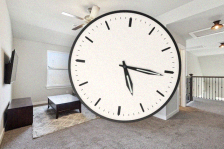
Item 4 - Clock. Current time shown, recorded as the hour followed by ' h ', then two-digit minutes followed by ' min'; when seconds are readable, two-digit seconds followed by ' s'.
5 h 16 min
